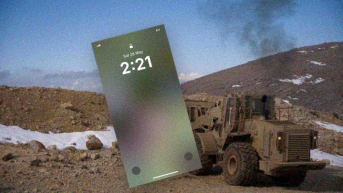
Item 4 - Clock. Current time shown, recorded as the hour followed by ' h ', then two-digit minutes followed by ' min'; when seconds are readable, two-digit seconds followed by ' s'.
2 h 21 min
